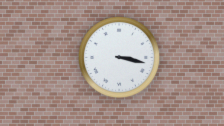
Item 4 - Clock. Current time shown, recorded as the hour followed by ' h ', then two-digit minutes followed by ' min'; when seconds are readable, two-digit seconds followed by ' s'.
3 h 17 min
